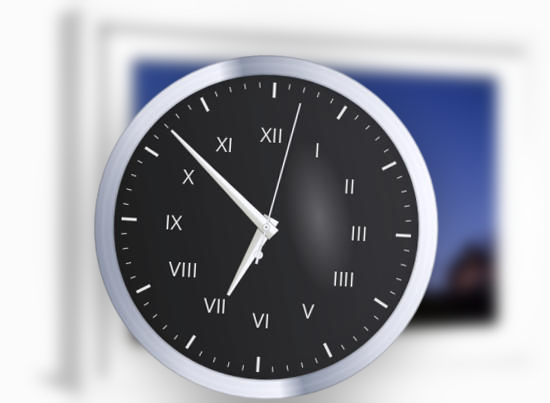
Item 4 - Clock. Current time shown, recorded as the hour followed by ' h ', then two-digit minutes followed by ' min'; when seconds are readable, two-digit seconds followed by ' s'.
6 h 52 min 02 s
